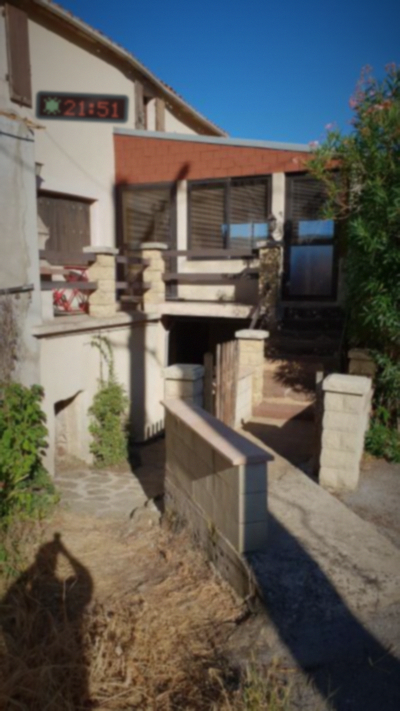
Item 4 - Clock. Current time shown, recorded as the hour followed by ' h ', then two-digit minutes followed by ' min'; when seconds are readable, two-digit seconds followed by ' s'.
21 h 51 min
